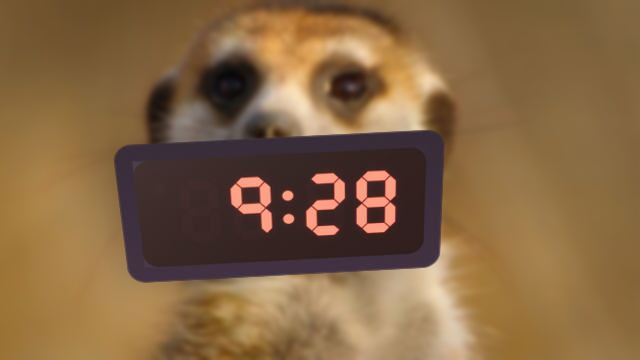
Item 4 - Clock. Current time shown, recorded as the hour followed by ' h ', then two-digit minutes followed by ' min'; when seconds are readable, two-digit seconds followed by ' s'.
9 h 28 min
